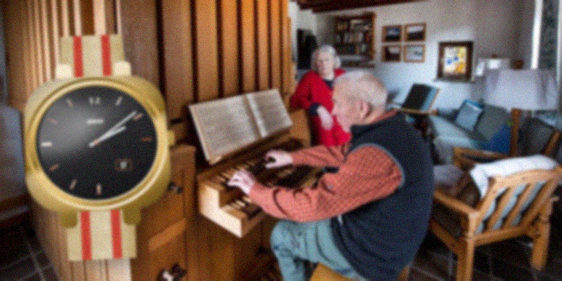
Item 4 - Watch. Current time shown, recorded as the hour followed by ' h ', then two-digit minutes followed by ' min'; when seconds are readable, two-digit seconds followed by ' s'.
2 h 09 min
